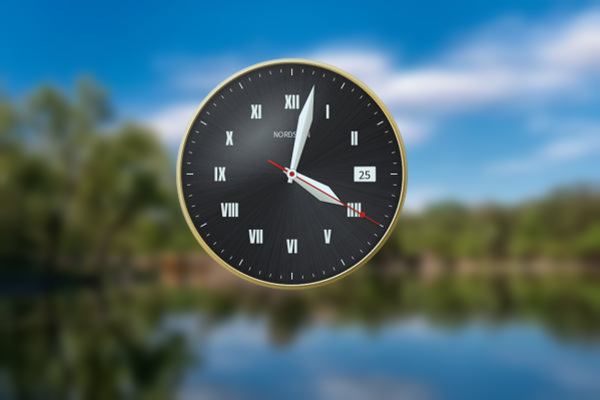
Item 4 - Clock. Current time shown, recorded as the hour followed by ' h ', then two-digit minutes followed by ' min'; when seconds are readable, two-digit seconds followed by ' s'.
4 h 02 min 20 s
